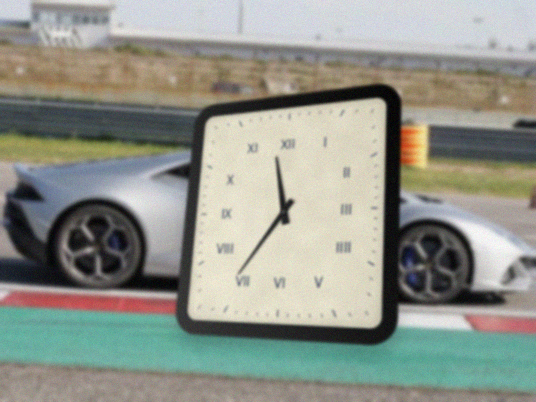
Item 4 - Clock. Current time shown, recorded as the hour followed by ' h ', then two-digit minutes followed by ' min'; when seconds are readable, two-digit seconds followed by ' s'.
11 h 36 min
